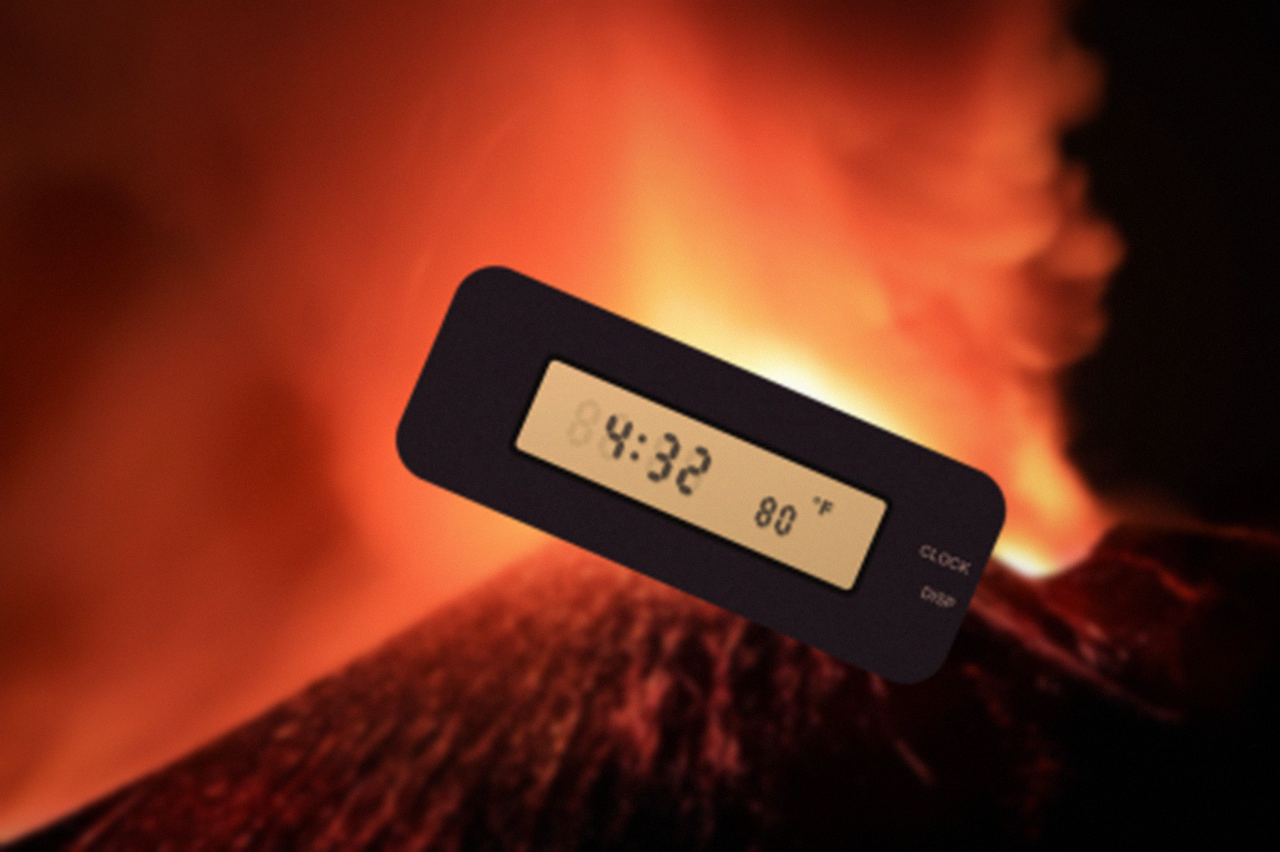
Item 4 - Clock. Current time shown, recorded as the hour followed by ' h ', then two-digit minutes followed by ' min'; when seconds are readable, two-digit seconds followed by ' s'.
4 h 32 min
